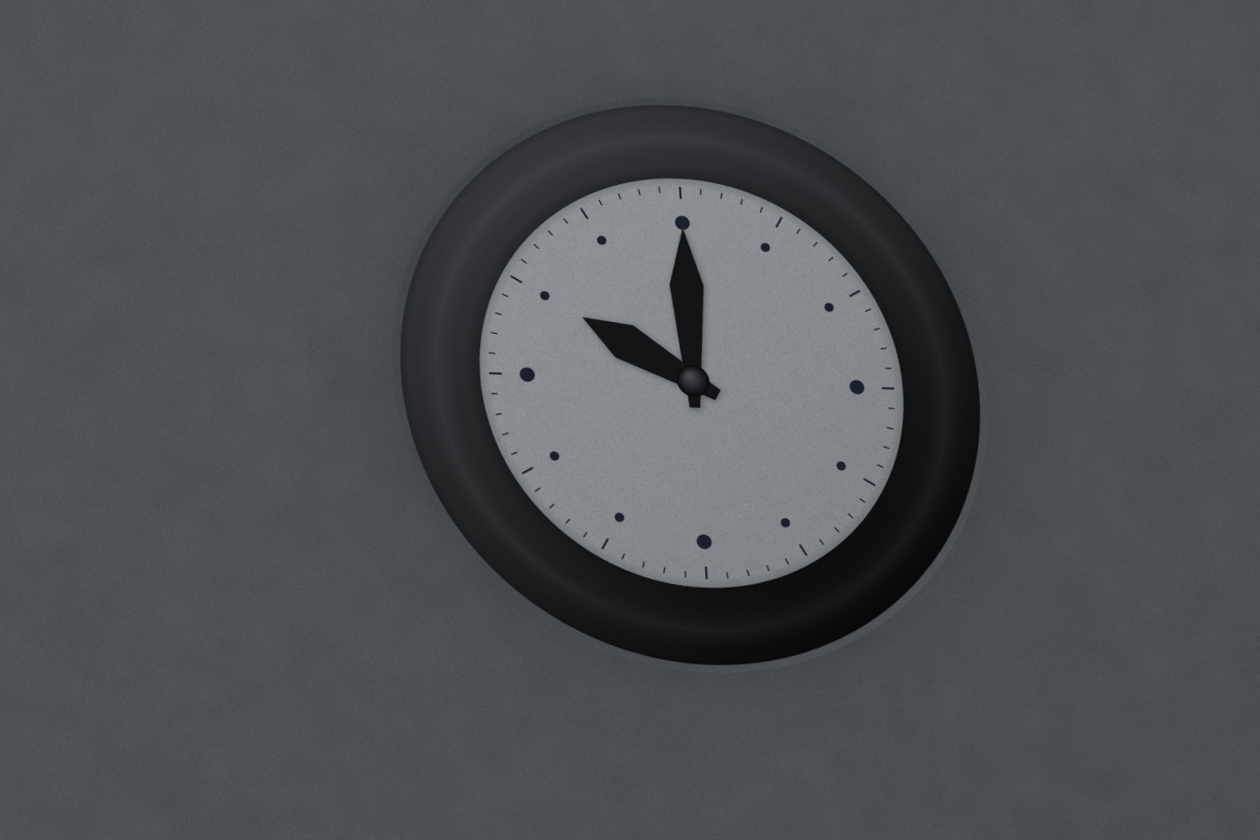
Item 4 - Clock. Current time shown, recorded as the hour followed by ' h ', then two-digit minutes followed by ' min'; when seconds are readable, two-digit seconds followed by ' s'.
10 h 00 min
